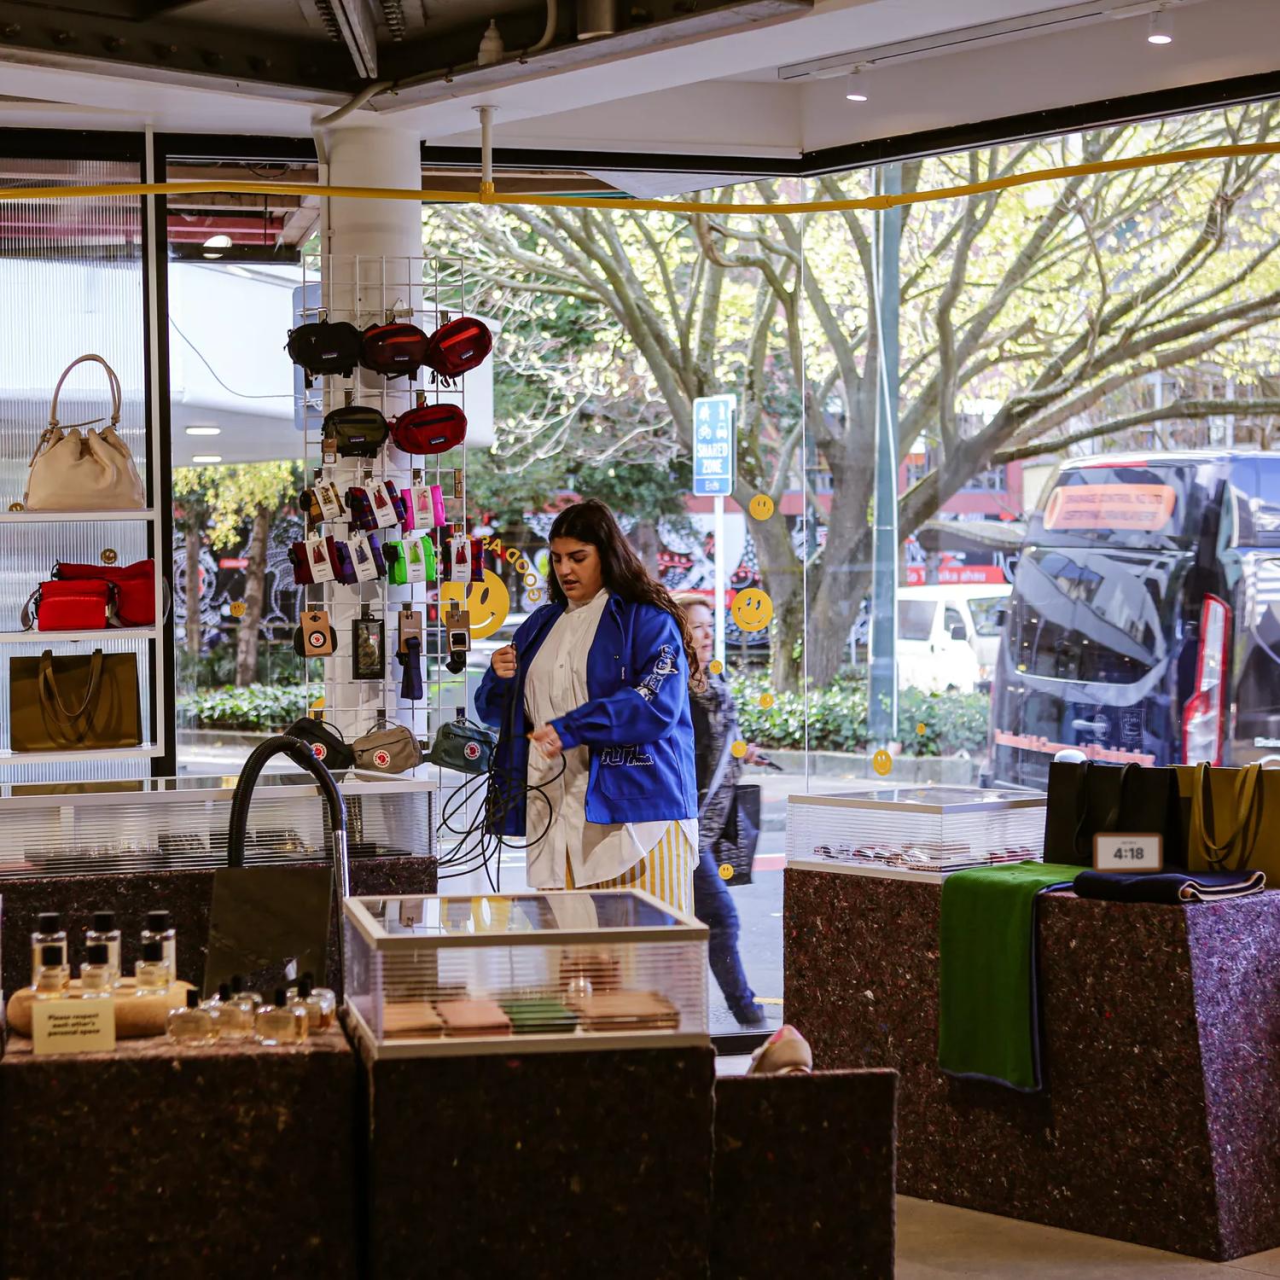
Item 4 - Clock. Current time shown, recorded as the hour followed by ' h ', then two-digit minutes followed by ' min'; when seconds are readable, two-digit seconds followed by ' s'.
4 h 18 min
